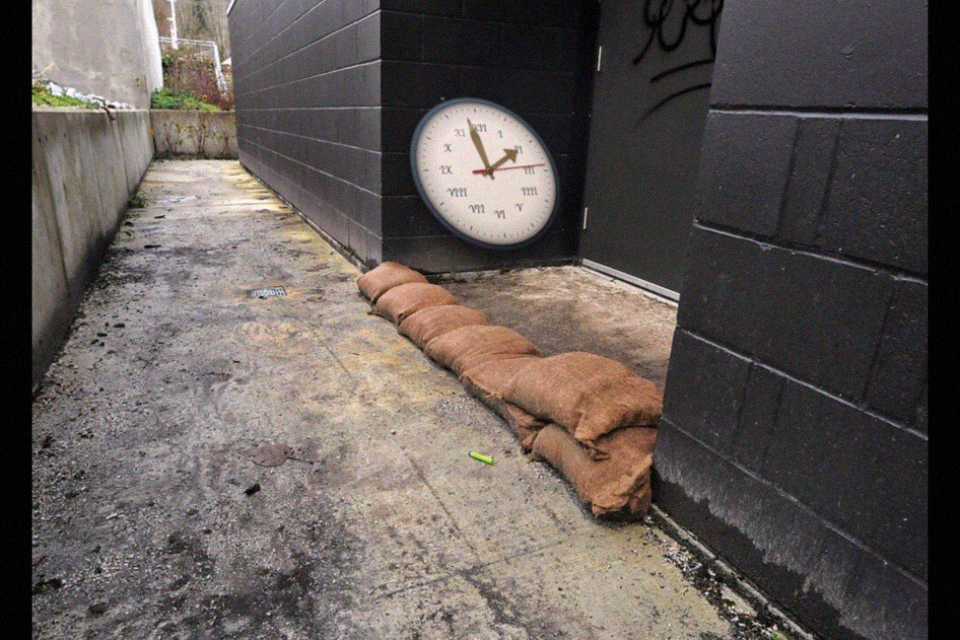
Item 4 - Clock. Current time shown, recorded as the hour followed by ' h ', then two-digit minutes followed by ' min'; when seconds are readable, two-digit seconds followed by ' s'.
1 h 58 min 14 s
